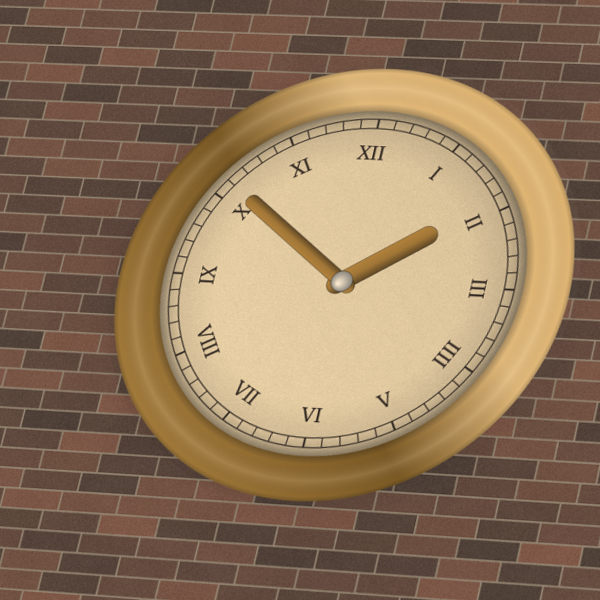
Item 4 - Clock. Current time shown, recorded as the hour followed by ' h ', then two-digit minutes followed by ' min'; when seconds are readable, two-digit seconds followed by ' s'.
1 h 51 min
